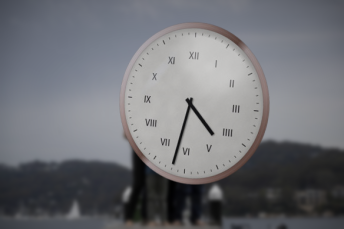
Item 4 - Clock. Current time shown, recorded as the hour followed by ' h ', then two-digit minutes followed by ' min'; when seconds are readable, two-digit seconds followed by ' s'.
4 h 32 min
